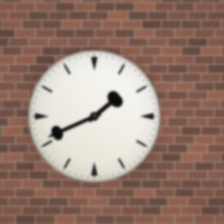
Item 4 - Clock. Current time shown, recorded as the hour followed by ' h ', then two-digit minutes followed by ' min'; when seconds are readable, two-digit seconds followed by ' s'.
1 h 41 min
